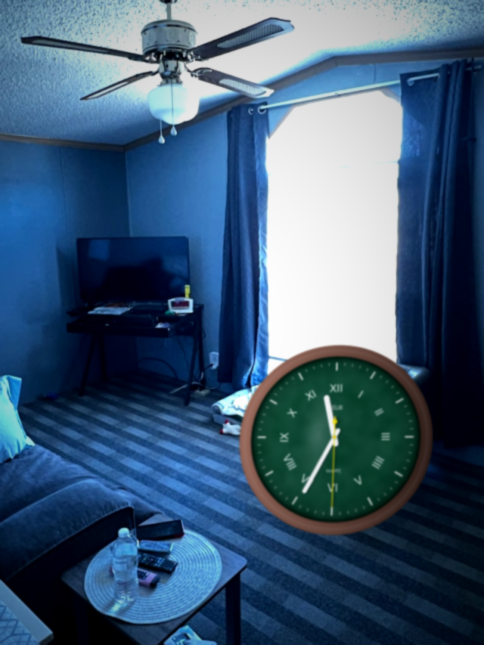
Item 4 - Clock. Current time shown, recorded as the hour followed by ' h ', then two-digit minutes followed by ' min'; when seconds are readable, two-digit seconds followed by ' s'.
11 h 34 min 30 s
